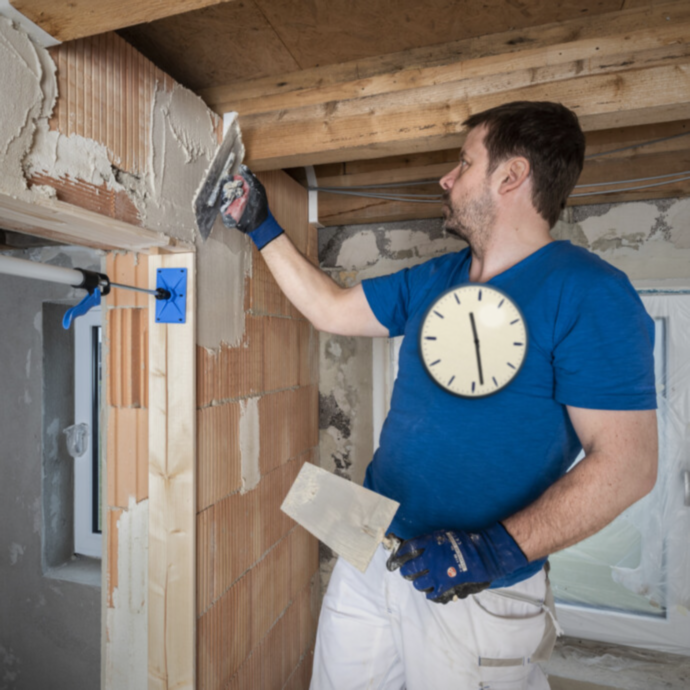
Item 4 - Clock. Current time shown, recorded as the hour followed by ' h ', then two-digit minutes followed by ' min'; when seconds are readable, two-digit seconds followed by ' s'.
11 h 28 min
